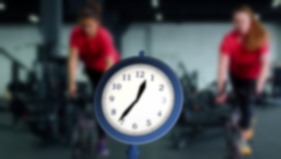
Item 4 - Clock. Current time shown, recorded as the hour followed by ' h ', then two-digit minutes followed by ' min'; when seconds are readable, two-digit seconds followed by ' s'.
12 h 36 min
